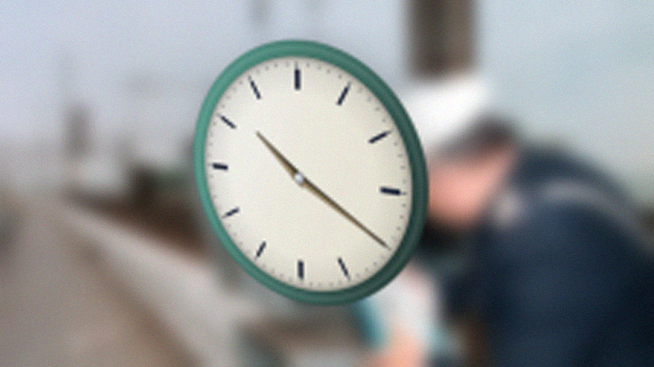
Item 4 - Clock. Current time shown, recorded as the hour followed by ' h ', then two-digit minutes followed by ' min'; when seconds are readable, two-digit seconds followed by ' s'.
10 h 20 min
